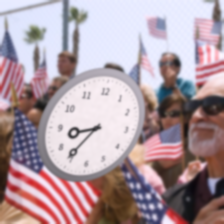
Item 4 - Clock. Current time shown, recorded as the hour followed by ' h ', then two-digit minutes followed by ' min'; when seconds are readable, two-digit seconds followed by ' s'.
8 h 36 min
